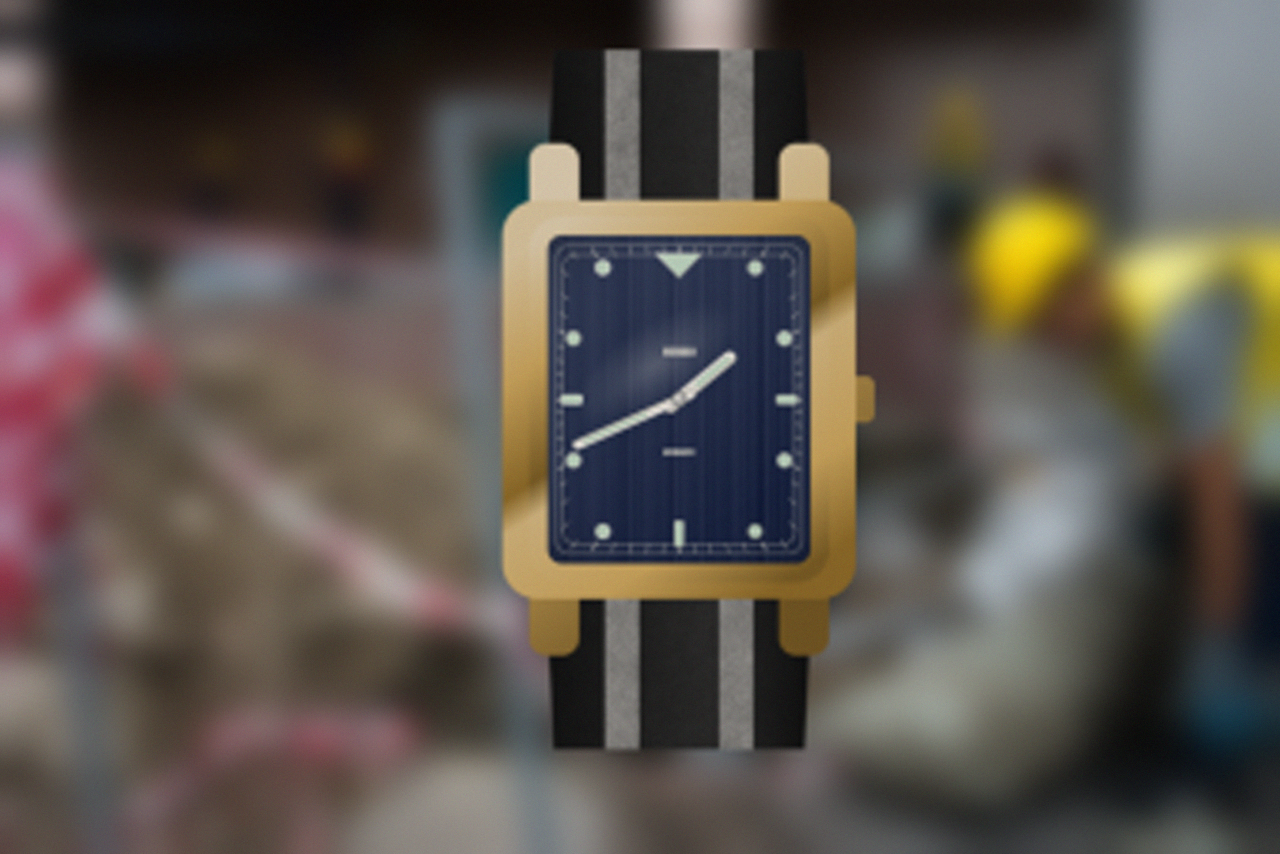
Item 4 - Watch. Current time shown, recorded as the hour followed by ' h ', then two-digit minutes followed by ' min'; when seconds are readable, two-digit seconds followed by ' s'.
1 h 41 min
